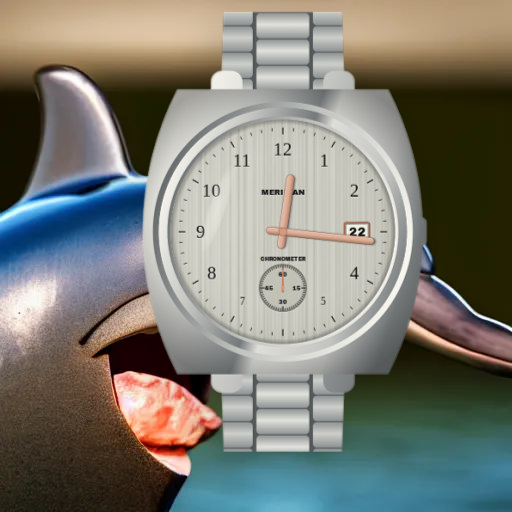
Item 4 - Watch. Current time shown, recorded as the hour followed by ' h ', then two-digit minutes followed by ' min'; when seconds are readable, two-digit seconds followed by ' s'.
12 h 16 min
